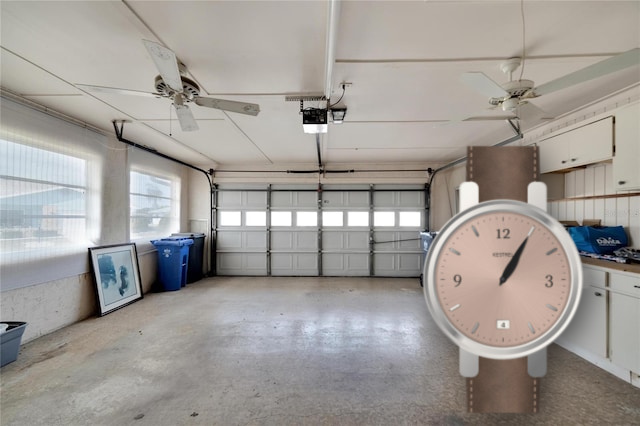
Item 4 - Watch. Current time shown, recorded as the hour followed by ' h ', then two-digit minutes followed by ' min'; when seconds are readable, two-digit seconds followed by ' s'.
1 h 05 min
